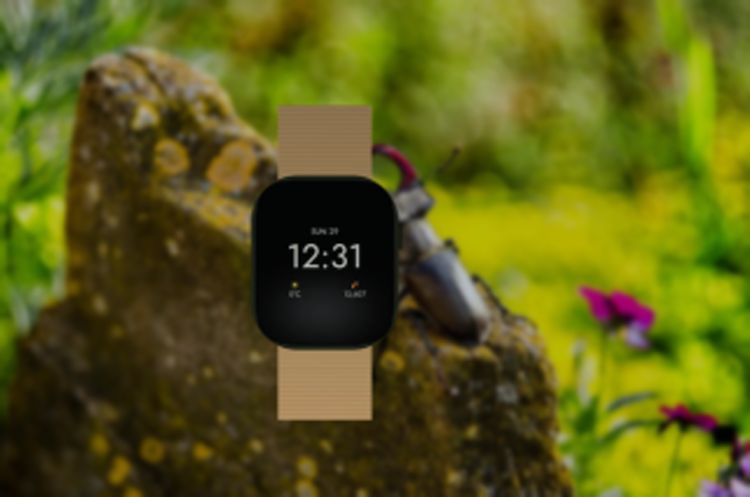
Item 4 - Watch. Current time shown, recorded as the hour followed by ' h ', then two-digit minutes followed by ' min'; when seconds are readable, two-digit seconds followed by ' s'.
12 h 31 min
